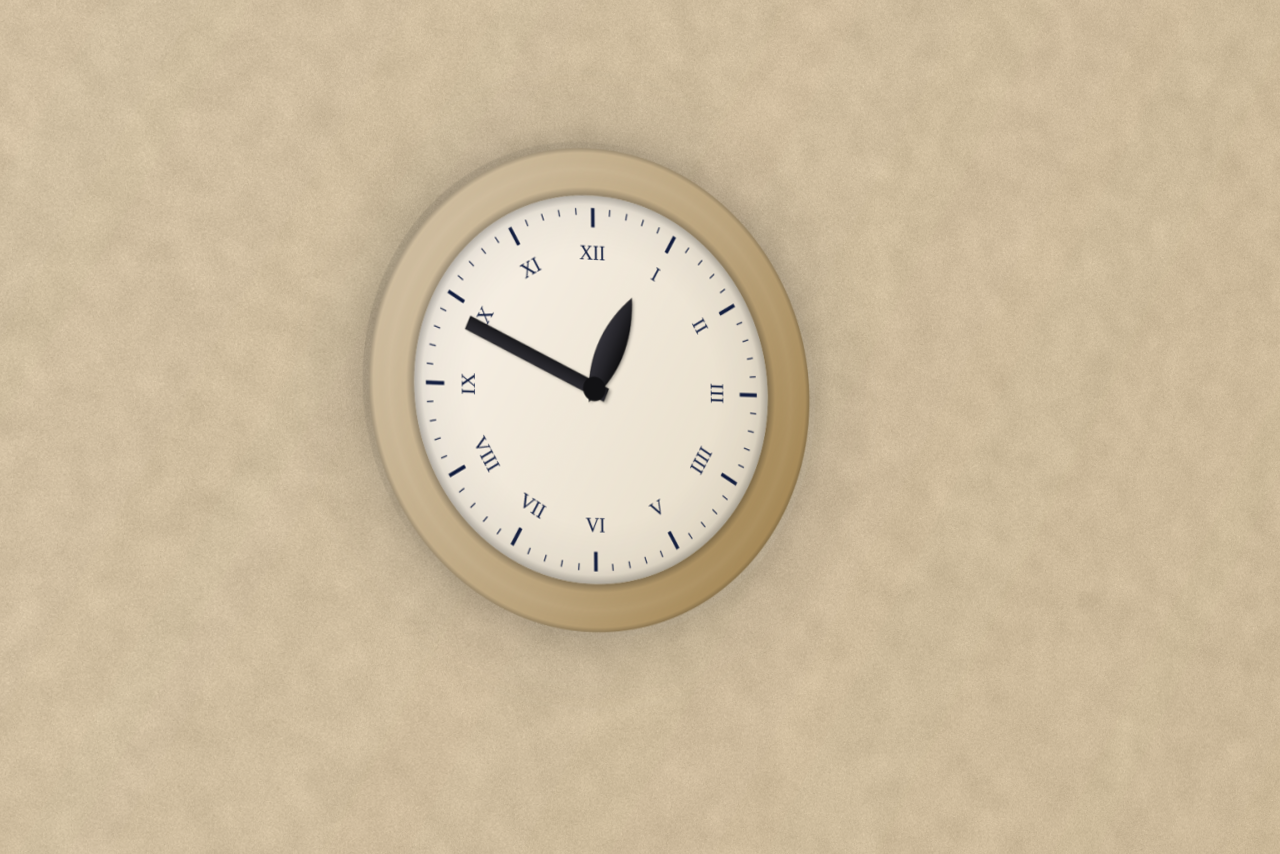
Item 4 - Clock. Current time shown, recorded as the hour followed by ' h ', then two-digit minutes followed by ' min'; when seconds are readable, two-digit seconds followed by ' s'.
12 h 49 min
